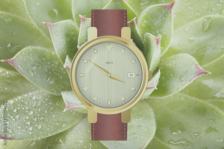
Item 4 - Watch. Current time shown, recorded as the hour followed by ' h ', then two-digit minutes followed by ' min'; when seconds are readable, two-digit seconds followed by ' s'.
3 h 51 min
